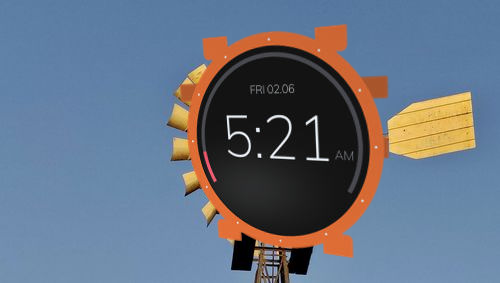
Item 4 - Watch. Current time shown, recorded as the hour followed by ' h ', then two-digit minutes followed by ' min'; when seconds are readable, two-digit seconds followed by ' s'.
5 h 21 min
